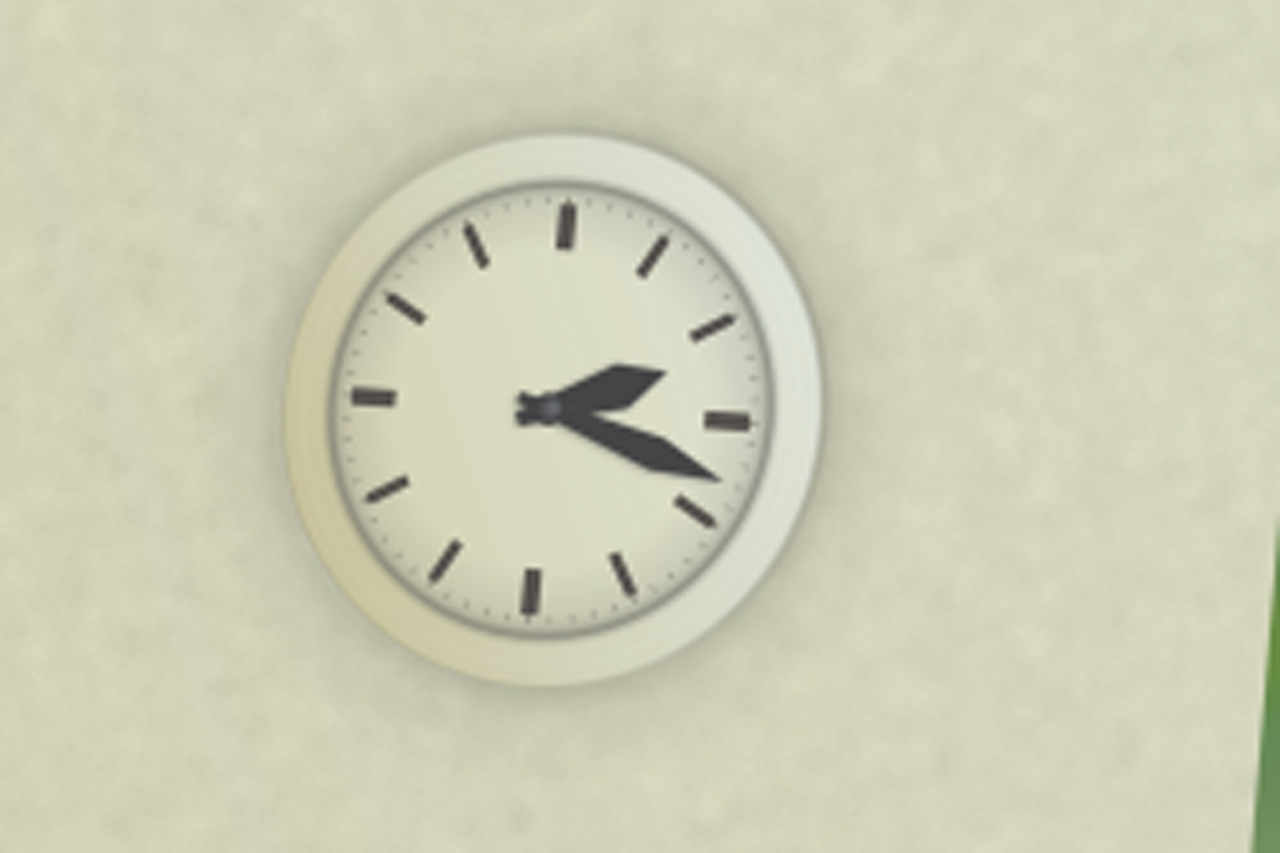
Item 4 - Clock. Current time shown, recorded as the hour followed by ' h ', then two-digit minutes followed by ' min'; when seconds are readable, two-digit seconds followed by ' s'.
2 h 18 min
